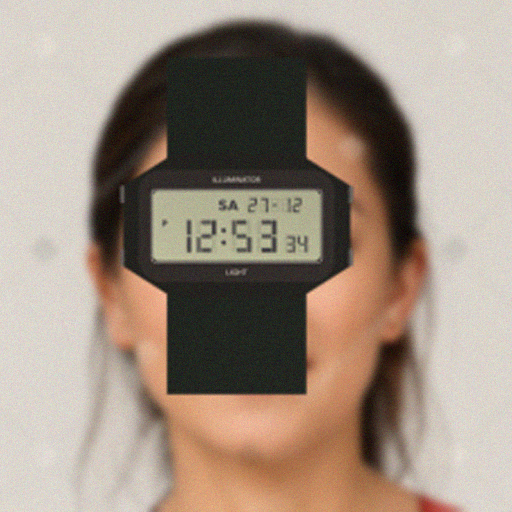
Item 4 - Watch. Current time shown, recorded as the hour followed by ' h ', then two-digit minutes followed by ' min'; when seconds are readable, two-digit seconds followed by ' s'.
12 h 53 min 34 s
